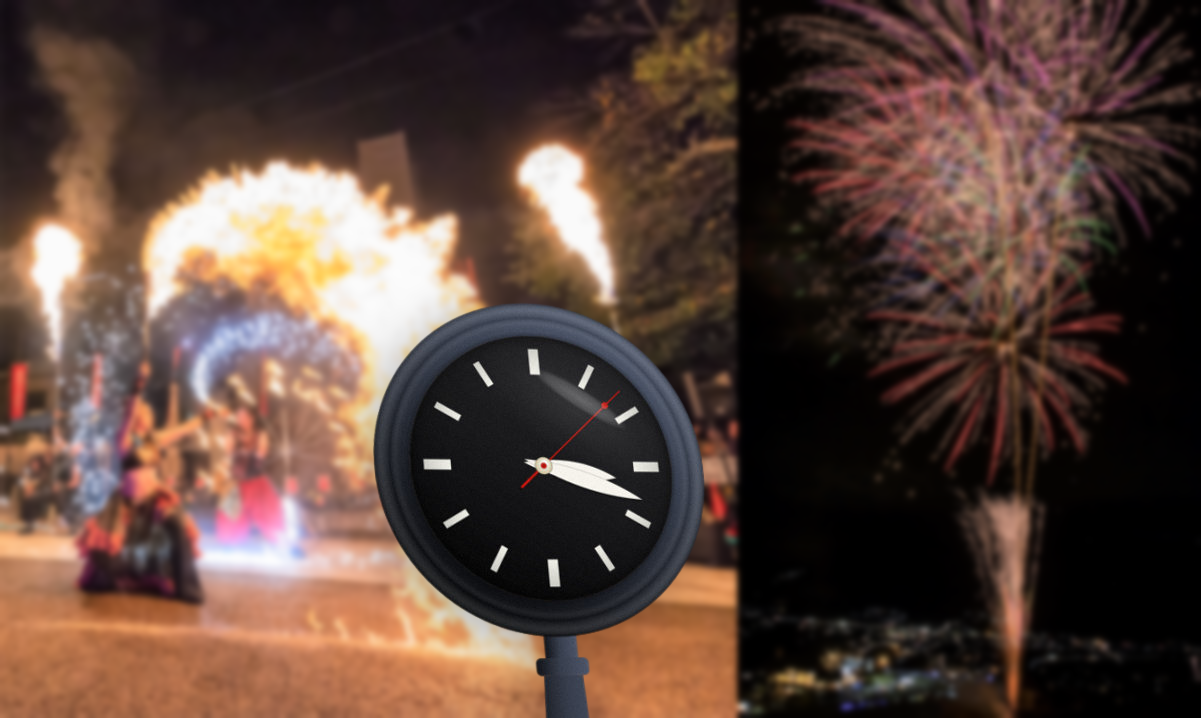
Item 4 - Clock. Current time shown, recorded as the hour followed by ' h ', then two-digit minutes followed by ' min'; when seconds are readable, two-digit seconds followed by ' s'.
3 h 18 min 08 s
